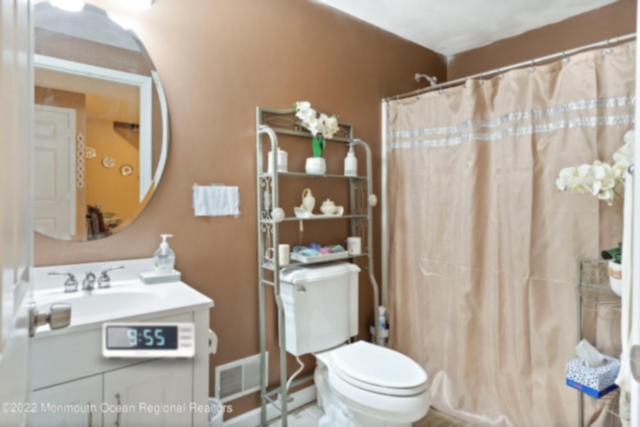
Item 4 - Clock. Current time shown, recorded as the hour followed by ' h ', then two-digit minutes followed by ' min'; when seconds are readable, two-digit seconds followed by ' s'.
9 h 55 min
